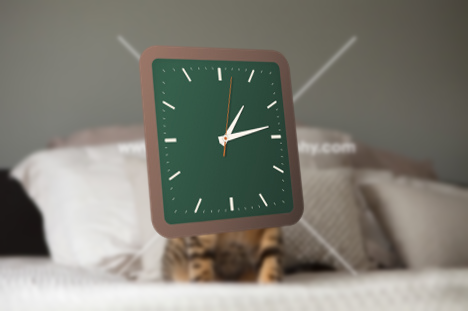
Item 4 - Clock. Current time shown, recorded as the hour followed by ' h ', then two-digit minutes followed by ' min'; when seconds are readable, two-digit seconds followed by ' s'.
1 h 13 min 02 s
